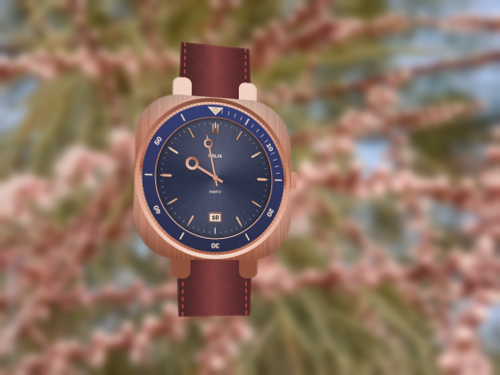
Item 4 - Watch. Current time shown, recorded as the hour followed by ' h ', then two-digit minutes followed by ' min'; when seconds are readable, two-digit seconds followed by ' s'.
9 h 58 min
